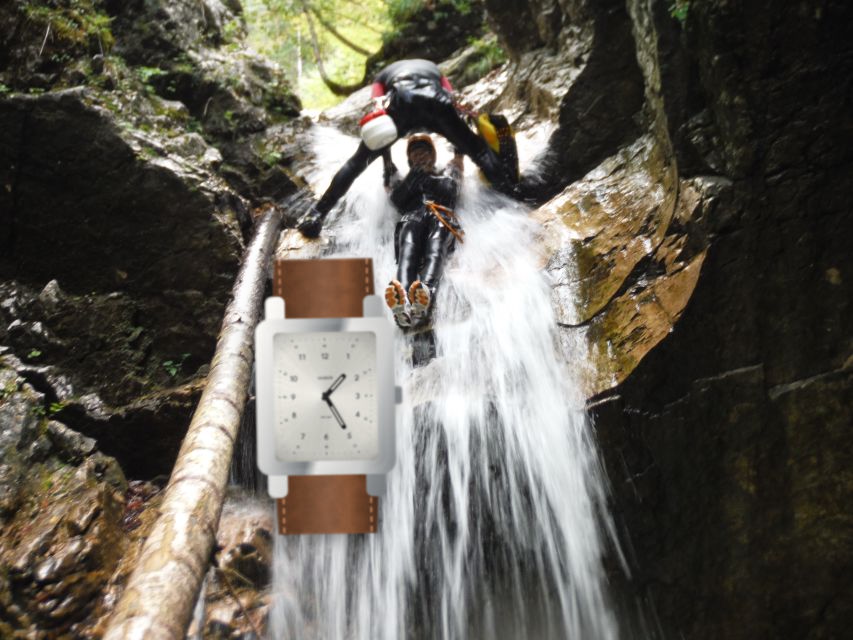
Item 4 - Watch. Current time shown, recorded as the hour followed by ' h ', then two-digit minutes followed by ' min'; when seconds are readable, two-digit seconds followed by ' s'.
1 h 25 min
